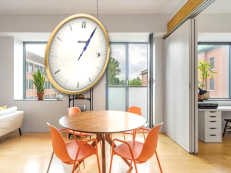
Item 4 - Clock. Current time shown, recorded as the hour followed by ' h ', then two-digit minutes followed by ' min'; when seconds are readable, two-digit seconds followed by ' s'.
1 h 05 min
